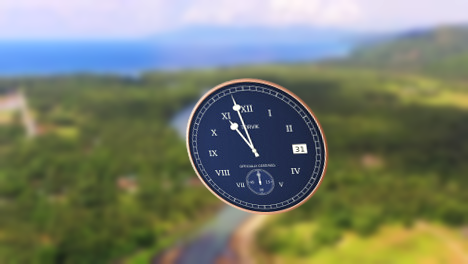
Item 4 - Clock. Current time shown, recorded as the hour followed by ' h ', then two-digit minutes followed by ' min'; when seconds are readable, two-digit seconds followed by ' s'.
10 h 58 min
